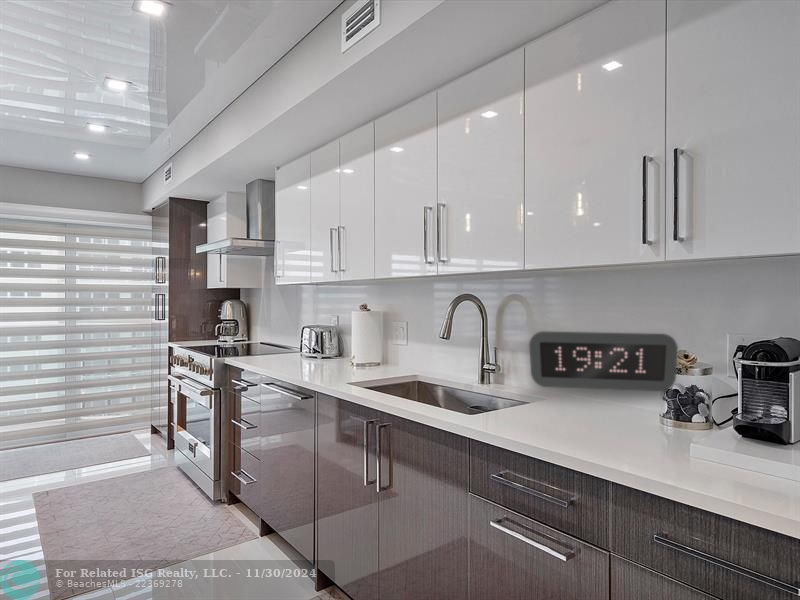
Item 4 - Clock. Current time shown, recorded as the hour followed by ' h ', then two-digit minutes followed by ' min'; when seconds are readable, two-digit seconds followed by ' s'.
19 h 21 min
